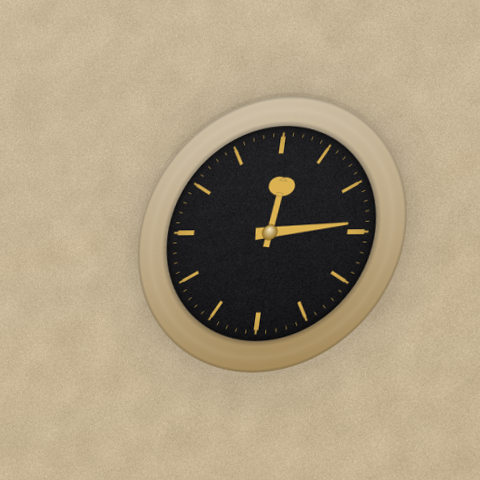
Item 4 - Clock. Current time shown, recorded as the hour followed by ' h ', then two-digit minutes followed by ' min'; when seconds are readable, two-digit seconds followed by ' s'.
12 h 14 min
